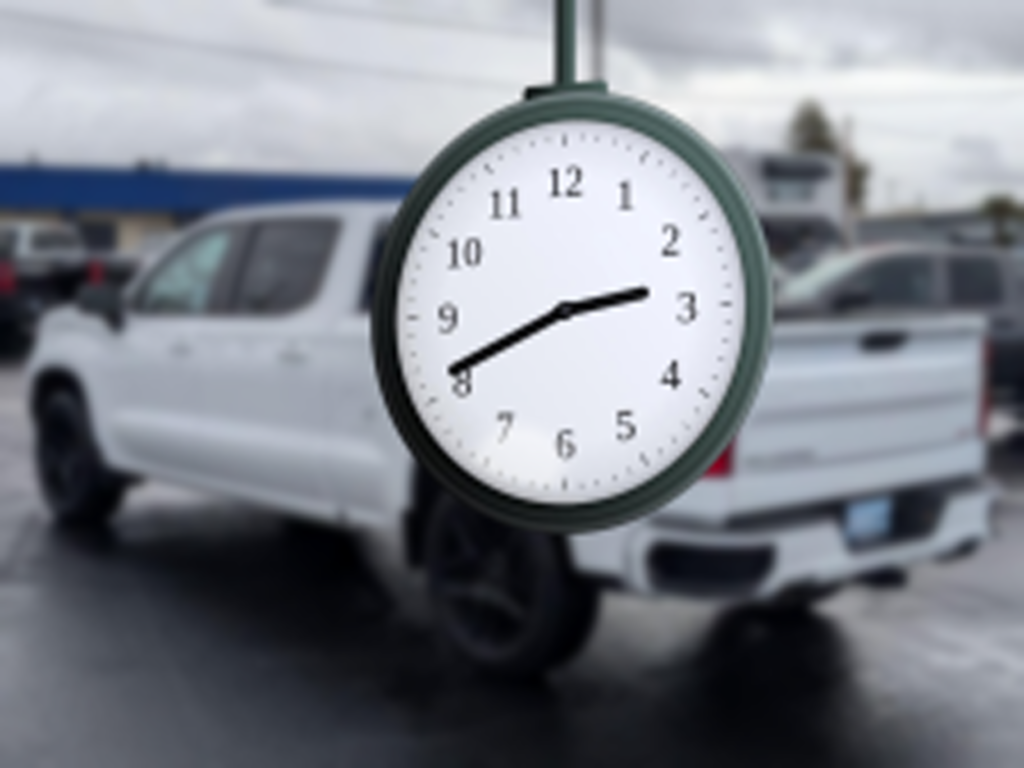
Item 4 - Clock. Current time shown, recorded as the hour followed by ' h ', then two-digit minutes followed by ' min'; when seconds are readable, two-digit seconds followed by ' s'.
2 h 41 min
